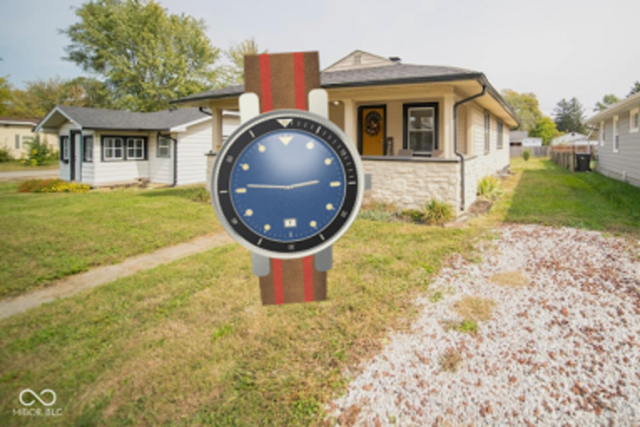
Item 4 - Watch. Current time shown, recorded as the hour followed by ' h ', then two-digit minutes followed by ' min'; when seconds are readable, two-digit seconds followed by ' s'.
2 h 46 min
